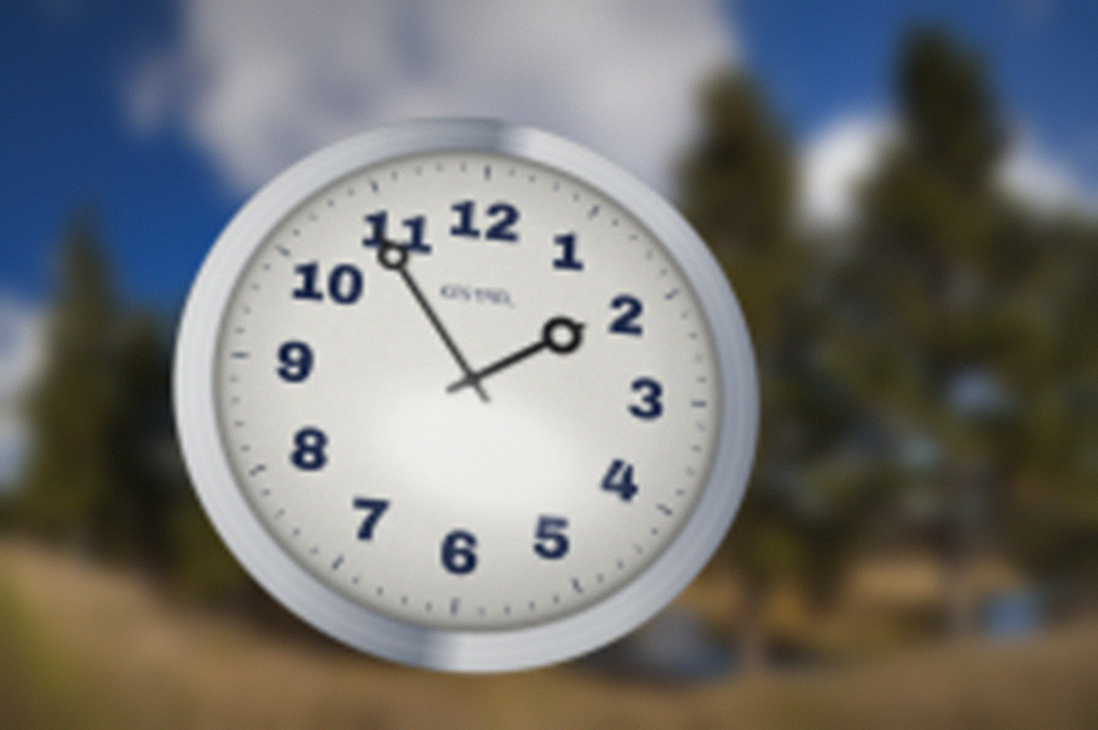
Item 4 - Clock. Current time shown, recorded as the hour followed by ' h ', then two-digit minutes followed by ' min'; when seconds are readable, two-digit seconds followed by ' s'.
1 h 54 min
